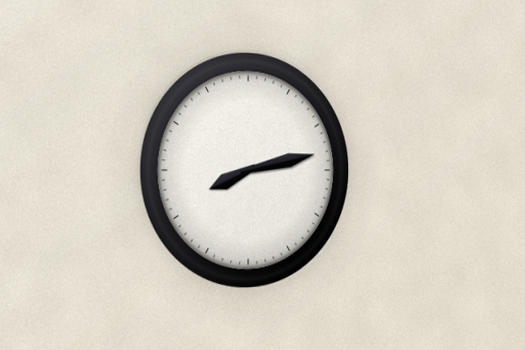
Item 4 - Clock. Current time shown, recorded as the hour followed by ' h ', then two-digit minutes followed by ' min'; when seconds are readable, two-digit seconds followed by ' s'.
8 h 13 min
